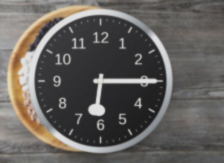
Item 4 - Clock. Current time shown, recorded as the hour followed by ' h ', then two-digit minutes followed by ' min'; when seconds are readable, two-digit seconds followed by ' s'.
6 h 15 min
